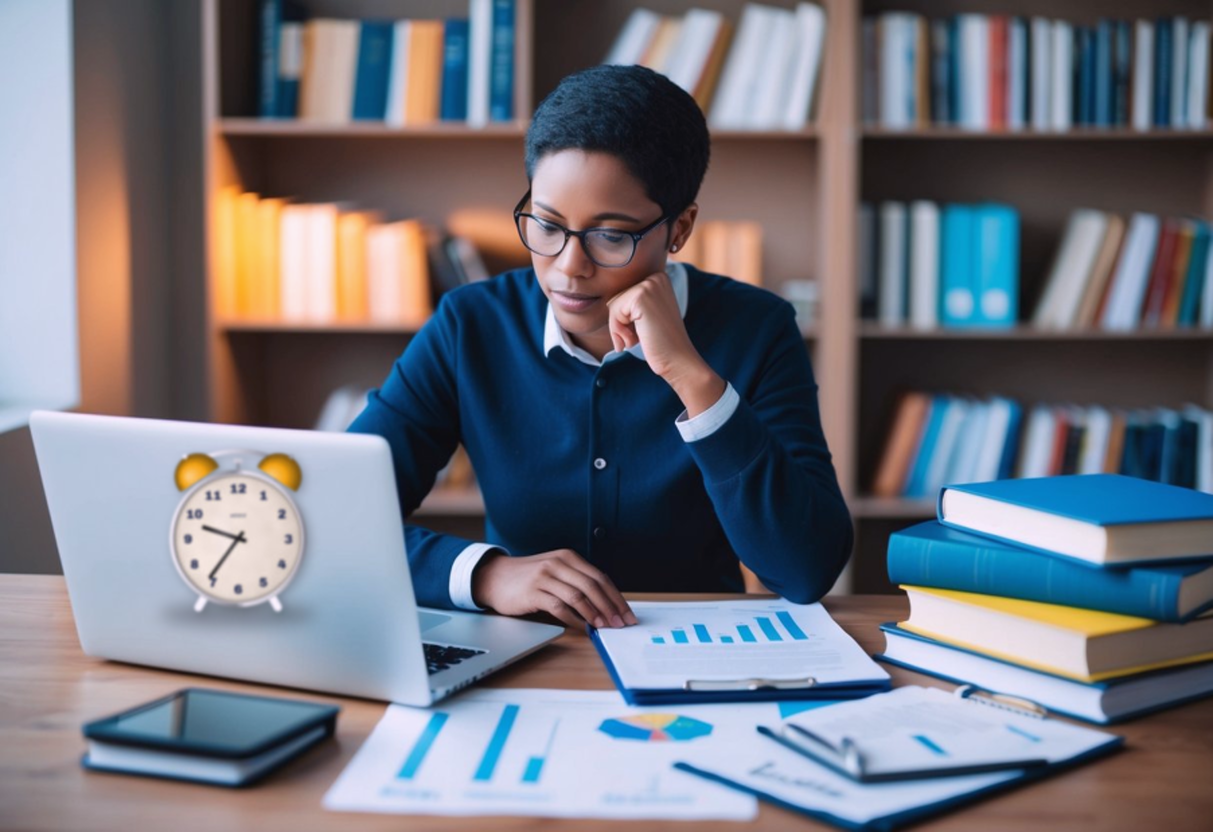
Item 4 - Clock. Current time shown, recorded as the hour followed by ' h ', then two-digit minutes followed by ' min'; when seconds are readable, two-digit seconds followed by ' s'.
9 h 36 min
